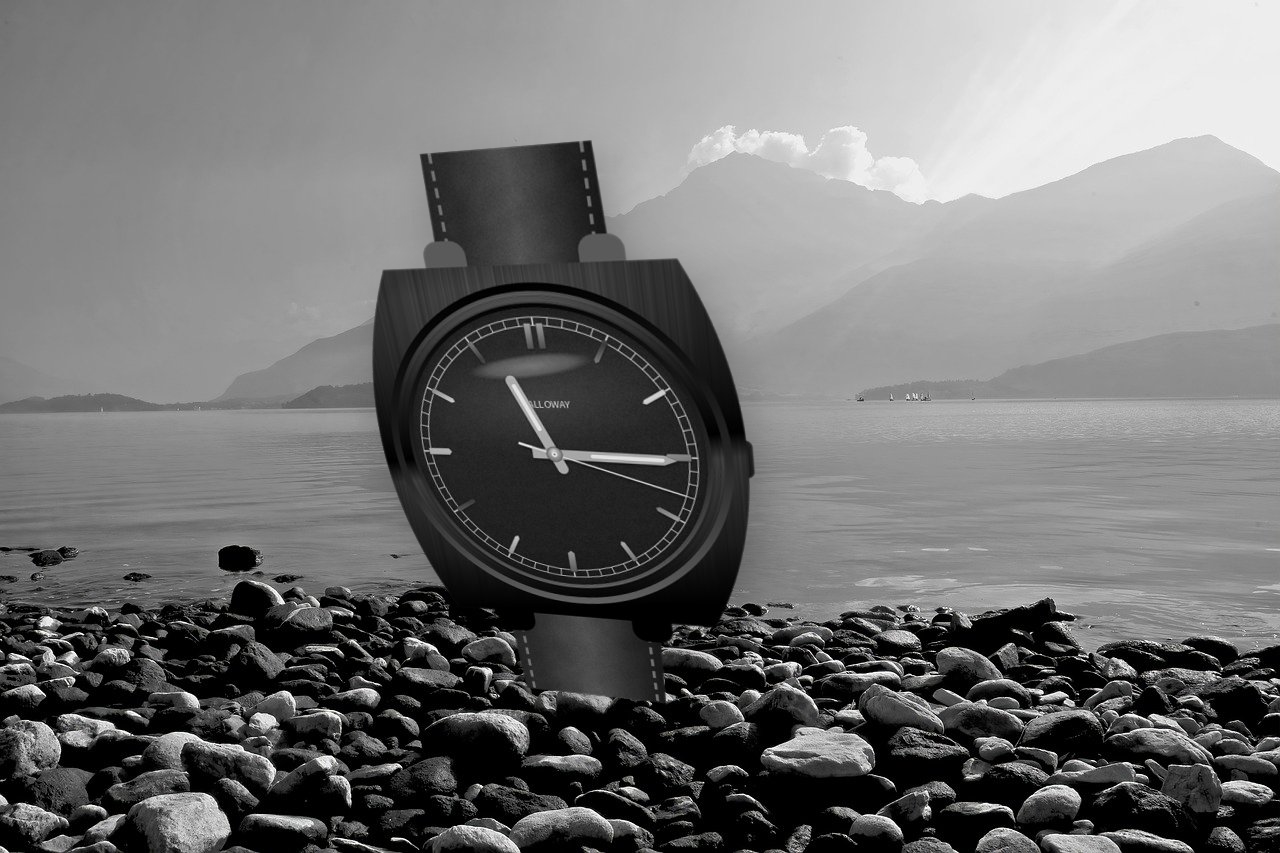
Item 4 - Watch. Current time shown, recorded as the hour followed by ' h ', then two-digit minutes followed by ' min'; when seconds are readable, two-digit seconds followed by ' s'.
11 h 15 min 18 s
